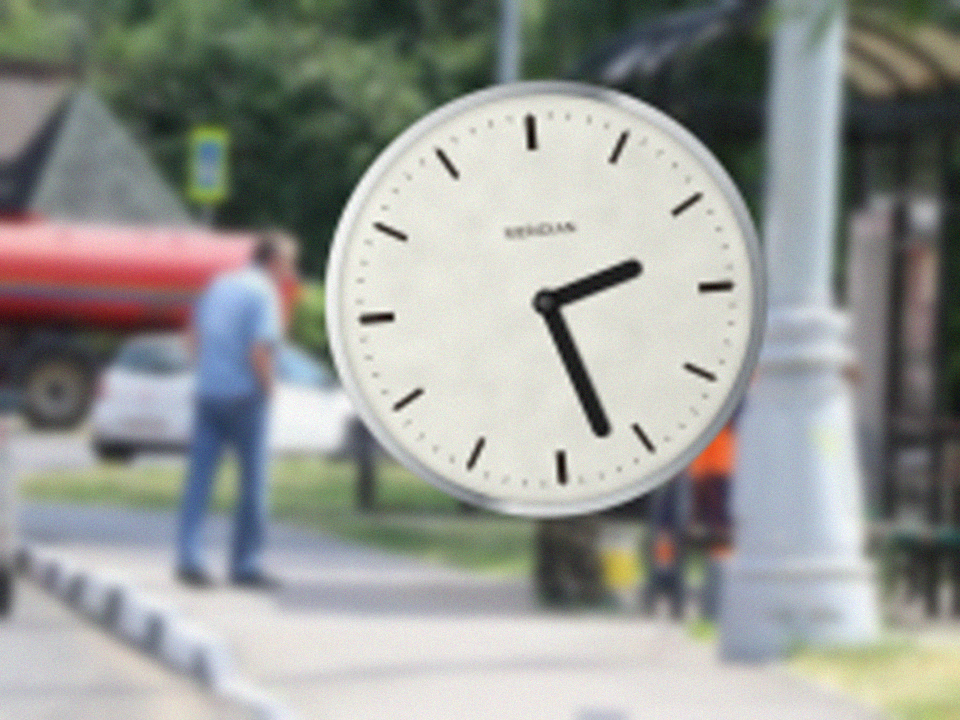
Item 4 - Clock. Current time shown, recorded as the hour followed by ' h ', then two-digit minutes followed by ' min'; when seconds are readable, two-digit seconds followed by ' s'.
2 h 27 min
